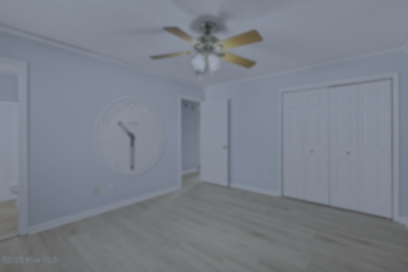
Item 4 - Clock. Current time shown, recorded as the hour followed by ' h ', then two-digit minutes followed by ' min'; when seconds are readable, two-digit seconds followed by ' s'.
10 h 30 min
